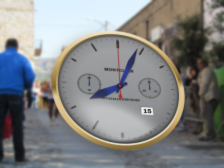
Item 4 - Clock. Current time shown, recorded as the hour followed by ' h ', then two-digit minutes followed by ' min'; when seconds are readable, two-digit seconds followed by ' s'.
8 h 04 min
